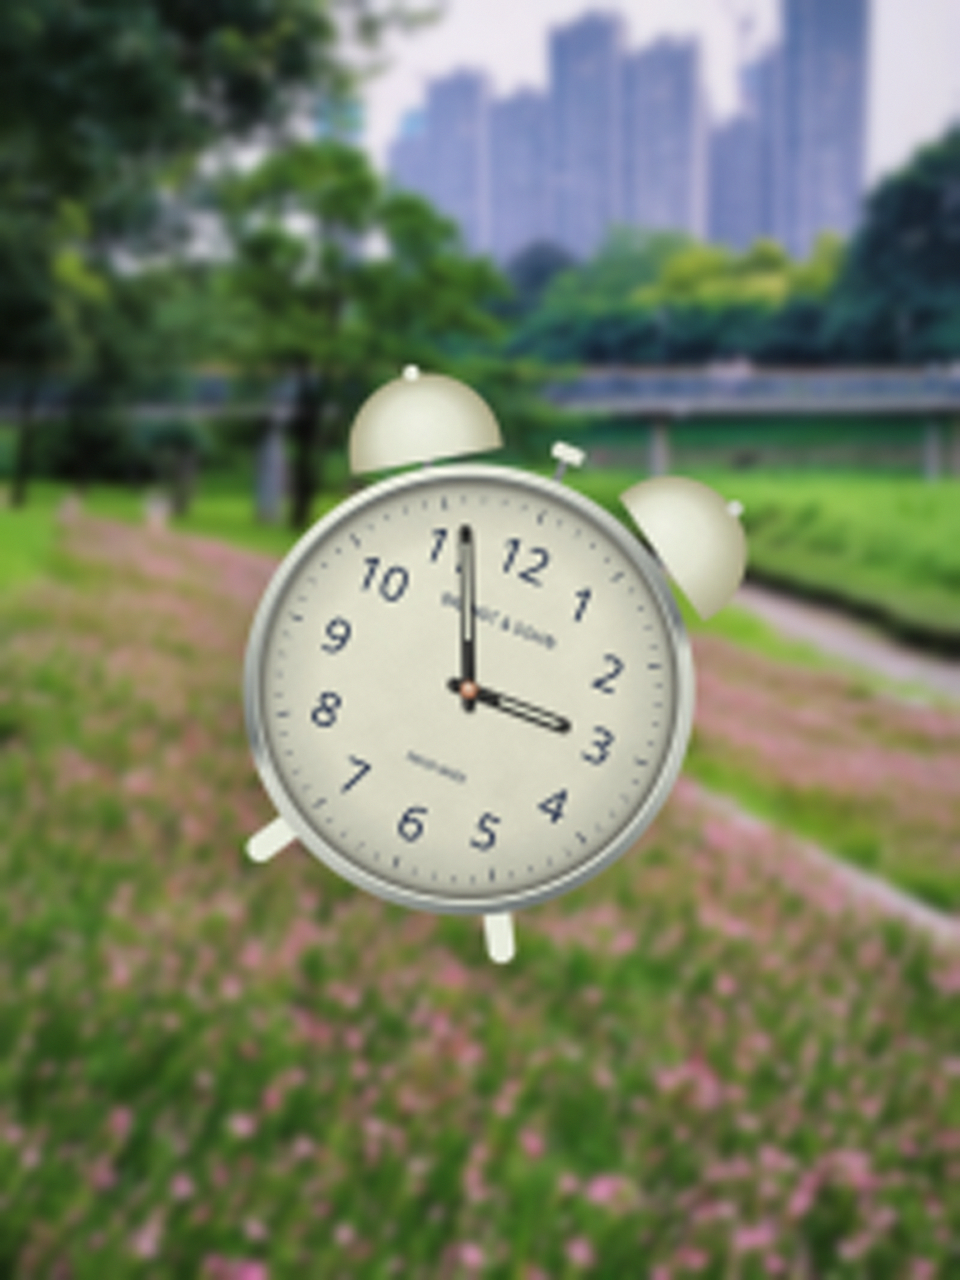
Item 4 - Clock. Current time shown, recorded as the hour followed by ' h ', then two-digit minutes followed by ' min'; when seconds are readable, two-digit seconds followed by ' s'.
2 h 56 min
